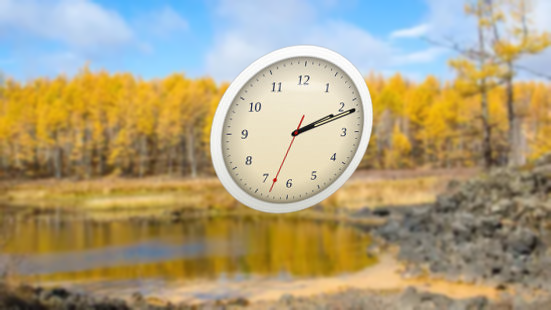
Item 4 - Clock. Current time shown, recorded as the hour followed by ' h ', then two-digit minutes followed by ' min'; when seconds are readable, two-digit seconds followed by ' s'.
2 h 11 min 33 s
